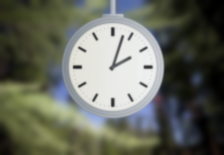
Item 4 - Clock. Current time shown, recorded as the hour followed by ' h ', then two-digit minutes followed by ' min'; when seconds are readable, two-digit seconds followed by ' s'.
2 h 03 min
